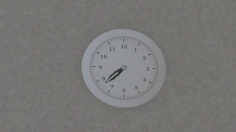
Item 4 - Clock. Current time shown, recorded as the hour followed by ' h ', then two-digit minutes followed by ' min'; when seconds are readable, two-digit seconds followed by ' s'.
7 h 38 min
